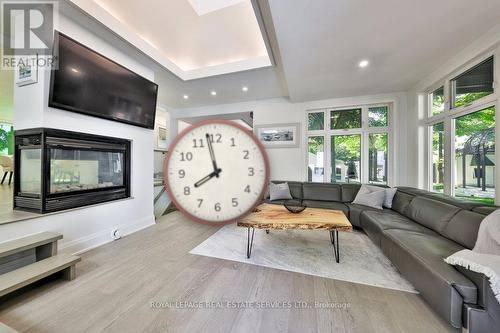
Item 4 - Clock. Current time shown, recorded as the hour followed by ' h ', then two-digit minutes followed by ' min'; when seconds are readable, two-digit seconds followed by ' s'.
7 h 58 min
